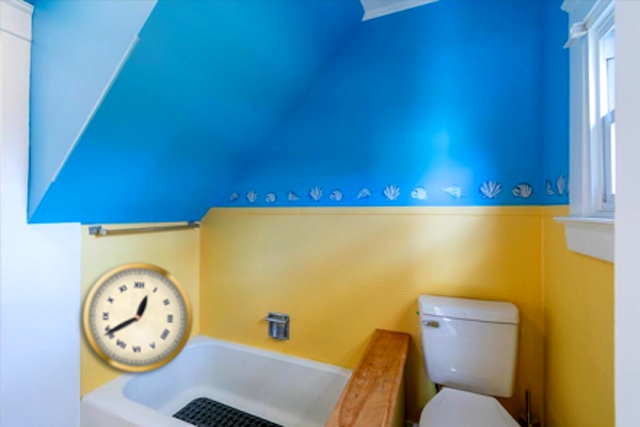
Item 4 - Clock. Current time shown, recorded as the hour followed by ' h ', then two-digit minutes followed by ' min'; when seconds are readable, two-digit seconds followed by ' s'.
12 h 40 min
